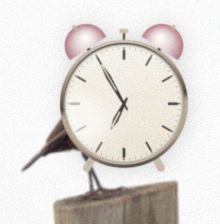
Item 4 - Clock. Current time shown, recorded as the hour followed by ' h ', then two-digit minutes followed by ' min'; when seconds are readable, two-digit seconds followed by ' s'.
6 h 55 min
